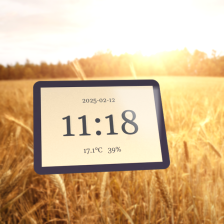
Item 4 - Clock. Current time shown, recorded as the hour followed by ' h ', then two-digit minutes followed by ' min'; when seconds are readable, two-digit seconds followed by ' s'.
11 h 18 min
